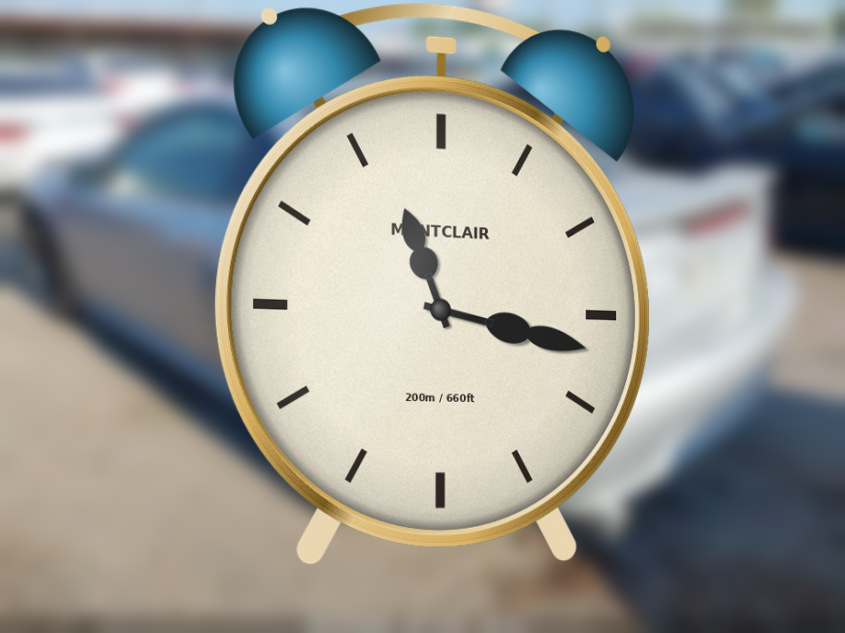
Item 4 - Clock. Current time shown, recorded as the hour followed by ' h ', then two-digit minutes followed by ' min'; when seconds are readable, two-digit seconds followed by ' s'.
11 h 17 min
